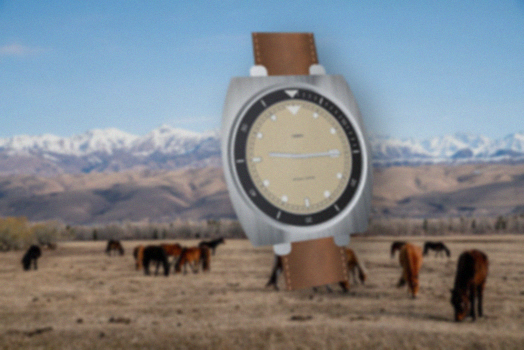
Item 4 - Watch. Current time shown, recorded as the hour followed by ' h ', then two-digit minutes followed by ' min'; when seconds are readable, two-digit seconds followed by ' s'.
9 h 15 min
